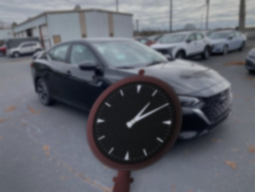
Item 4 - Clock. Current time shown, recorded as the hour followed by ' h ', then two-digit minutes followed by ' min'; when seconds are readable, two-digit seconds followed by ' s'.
1 h 10 min
